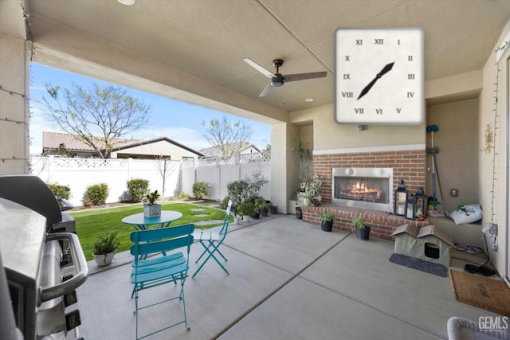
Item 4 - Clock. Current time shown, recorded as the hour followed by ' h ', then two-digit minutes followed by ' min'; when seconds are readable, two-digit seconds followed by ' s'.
1 h 37 min
